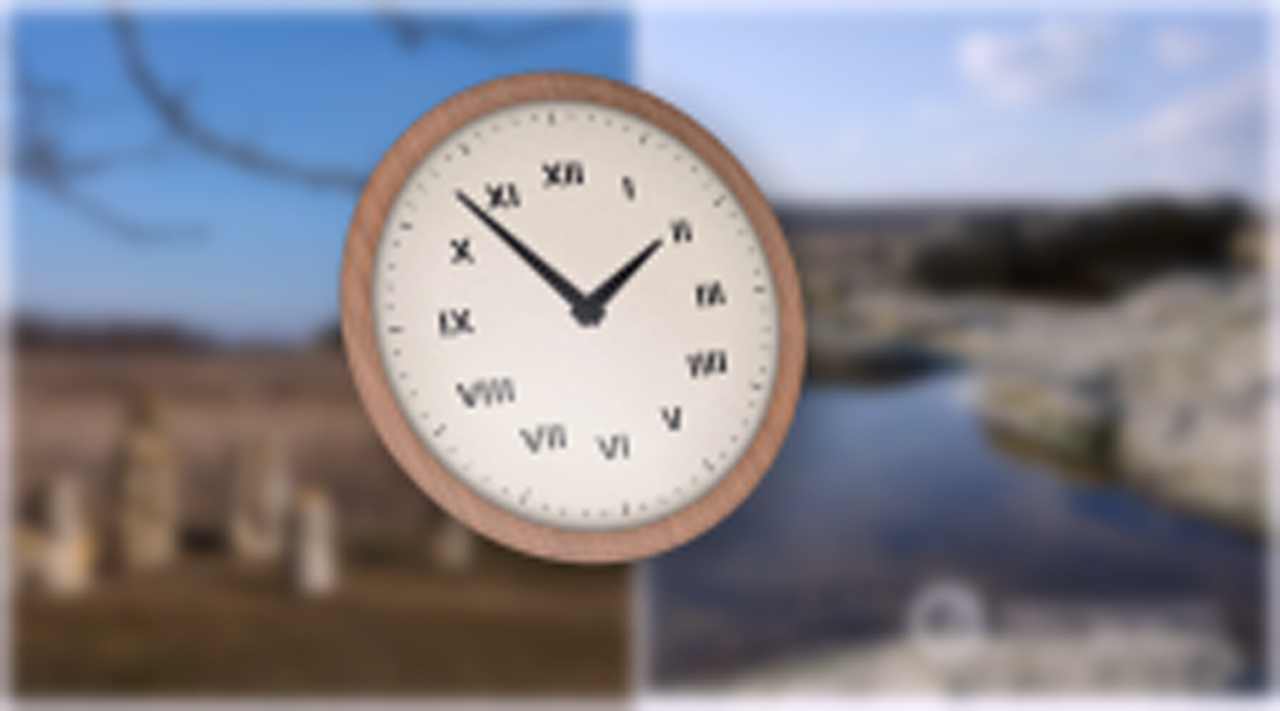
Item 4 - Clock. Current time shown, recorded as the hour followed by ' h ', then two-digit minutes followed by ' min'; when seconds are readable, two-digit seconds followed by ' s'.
1 h 53 min
